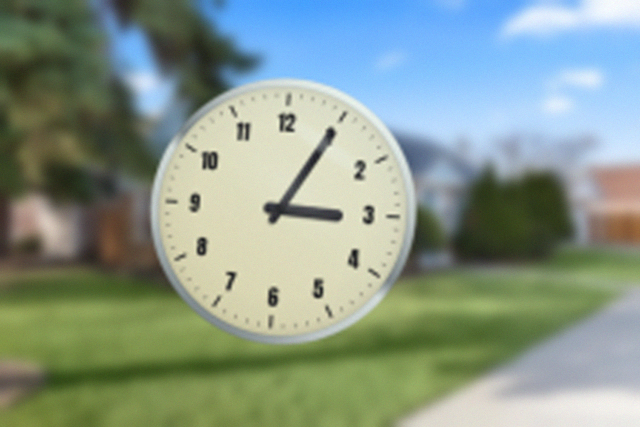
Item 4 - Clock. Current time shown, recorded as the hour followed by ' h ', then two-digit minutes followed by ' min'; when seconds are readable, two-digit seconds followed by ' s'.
3 h 05 min
